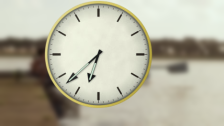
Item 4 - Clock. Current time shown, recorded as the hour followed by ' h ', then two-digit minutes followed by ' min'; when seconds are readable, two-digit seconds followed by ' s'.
6 h 38 min
